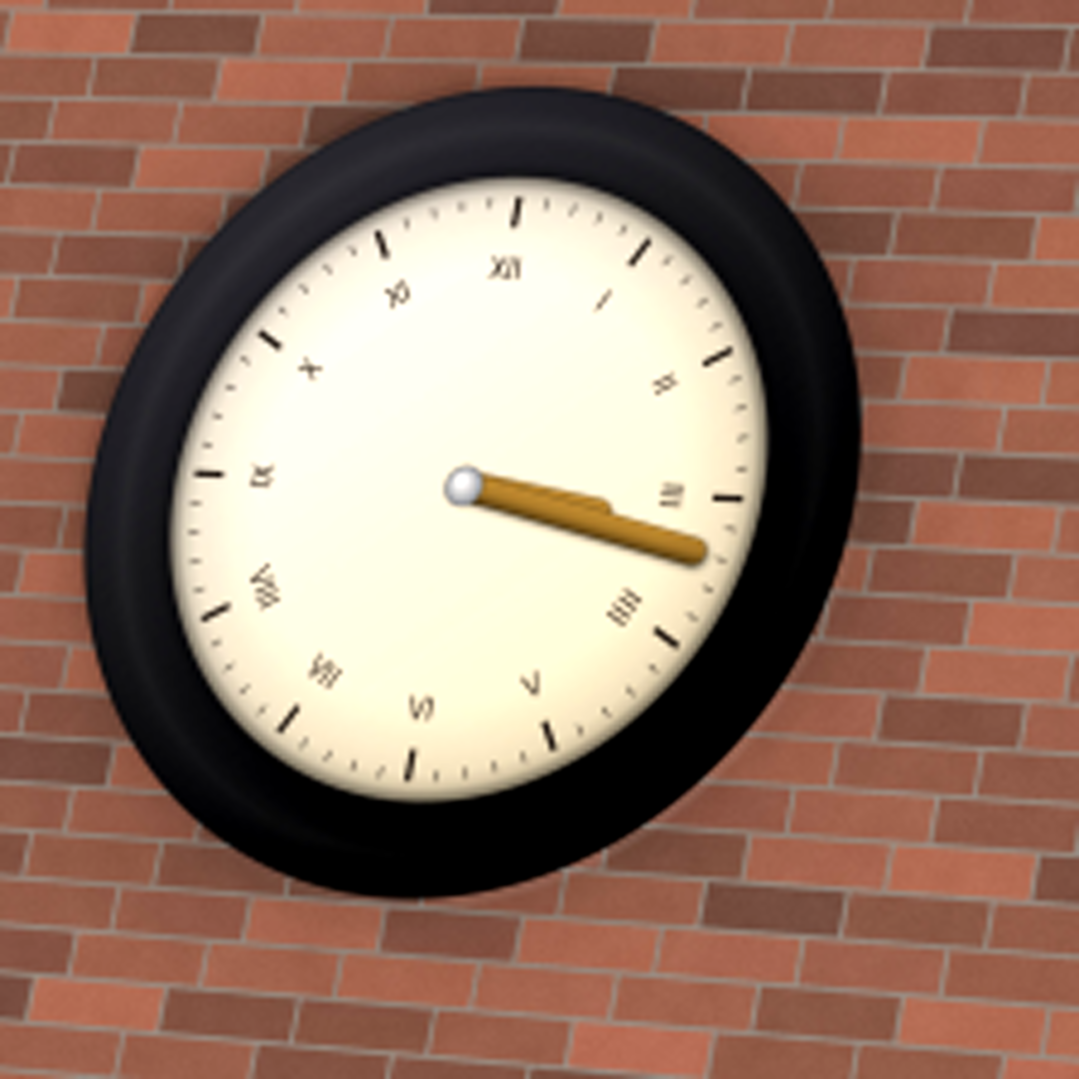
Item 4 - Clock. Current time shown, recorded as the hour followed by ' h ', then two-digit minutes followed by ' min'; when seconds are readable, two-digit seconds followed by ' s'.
3 h 17 min
